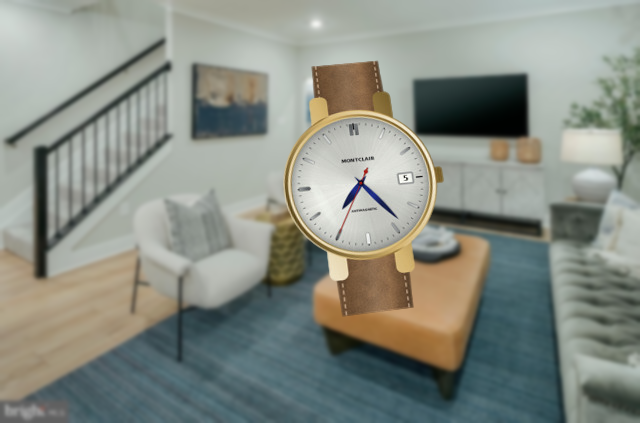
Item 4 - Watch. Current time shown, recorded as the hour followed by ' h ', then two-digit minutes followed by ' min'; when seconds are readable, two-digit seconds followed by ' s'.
7 h 23 min 35 s
